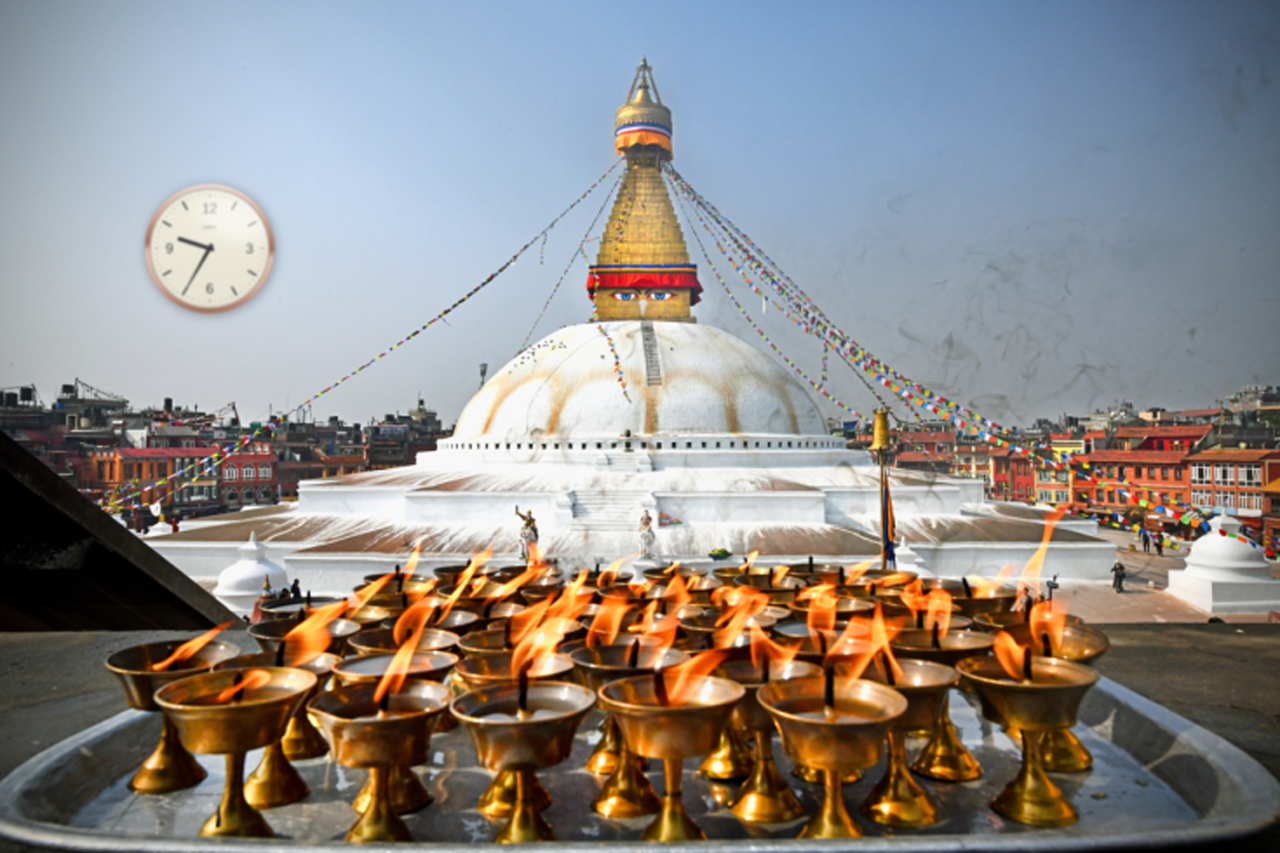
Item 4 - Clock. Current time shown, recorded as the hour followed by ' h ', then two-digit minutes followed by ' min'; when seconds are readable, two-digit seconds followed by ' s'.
9 h 35 min
